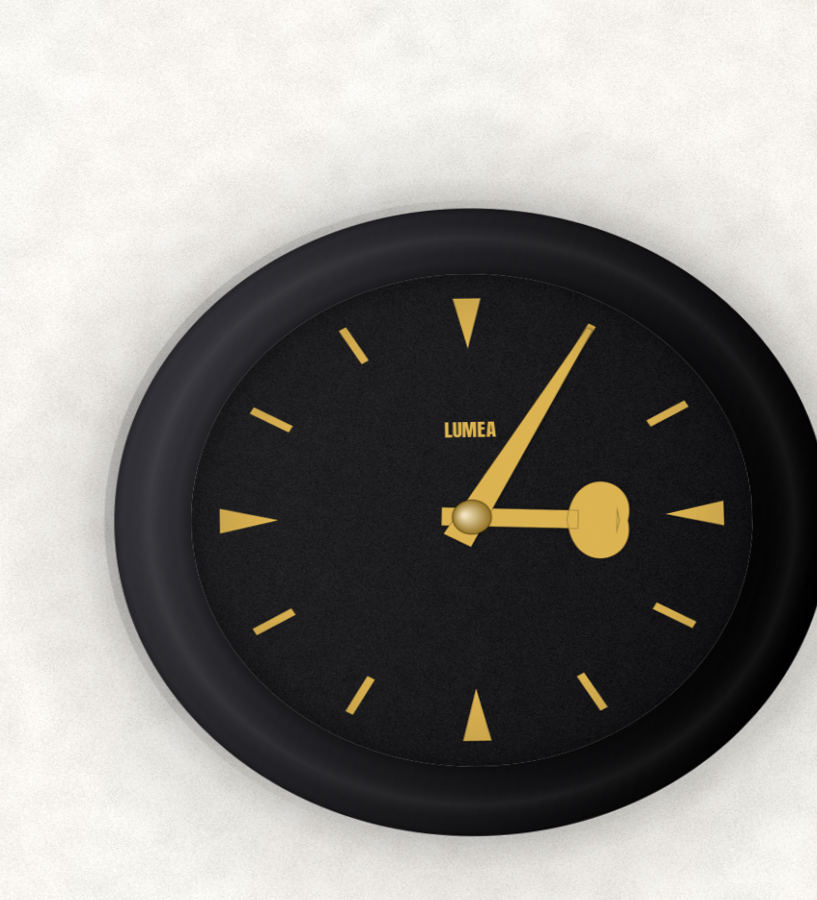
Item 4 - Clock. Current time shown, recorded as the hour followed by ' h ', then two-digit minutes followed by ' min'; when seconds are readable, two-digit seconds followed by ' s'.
3 h 05 min
